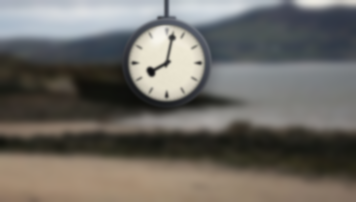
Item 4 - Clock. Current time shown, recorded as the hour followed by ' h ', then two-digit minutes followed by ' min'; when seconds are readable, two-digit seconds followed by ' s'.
8 h 02 min
